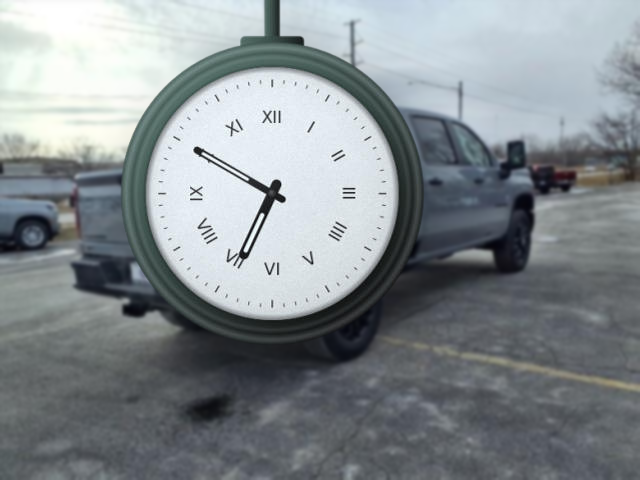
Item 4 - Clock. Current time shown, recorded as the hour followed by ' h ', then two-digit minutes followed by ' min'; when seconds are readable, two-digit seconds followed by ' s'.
6 h 50 min
